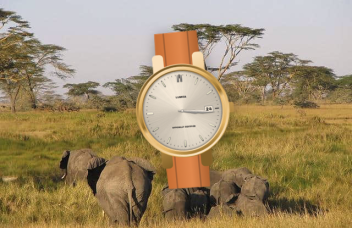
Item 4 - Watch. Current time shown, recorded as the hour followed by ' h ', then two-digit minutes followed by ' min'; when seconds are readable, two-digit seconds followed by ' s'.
3 h 16 min
